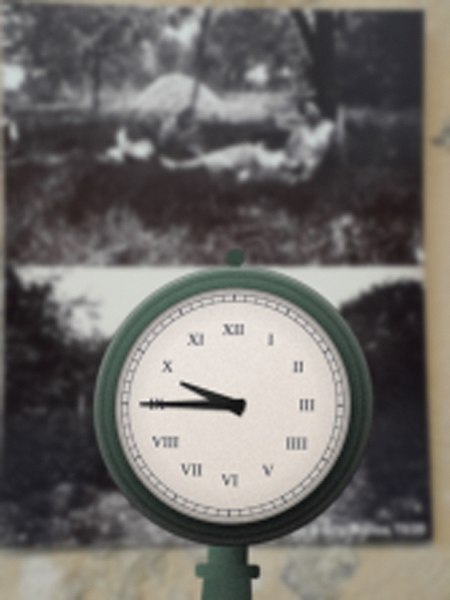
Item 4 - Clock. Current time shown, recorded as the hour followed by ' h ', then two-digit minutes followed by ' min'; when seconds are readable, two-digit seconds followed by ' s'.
9 h 45 min
